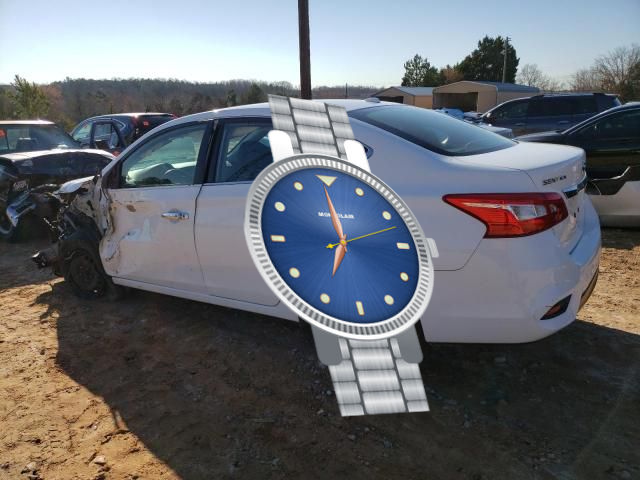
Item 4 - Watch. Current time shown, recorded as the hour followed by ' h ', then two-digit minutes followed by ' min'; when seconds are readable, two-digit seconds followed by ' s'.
6 h 59 min 12 s
